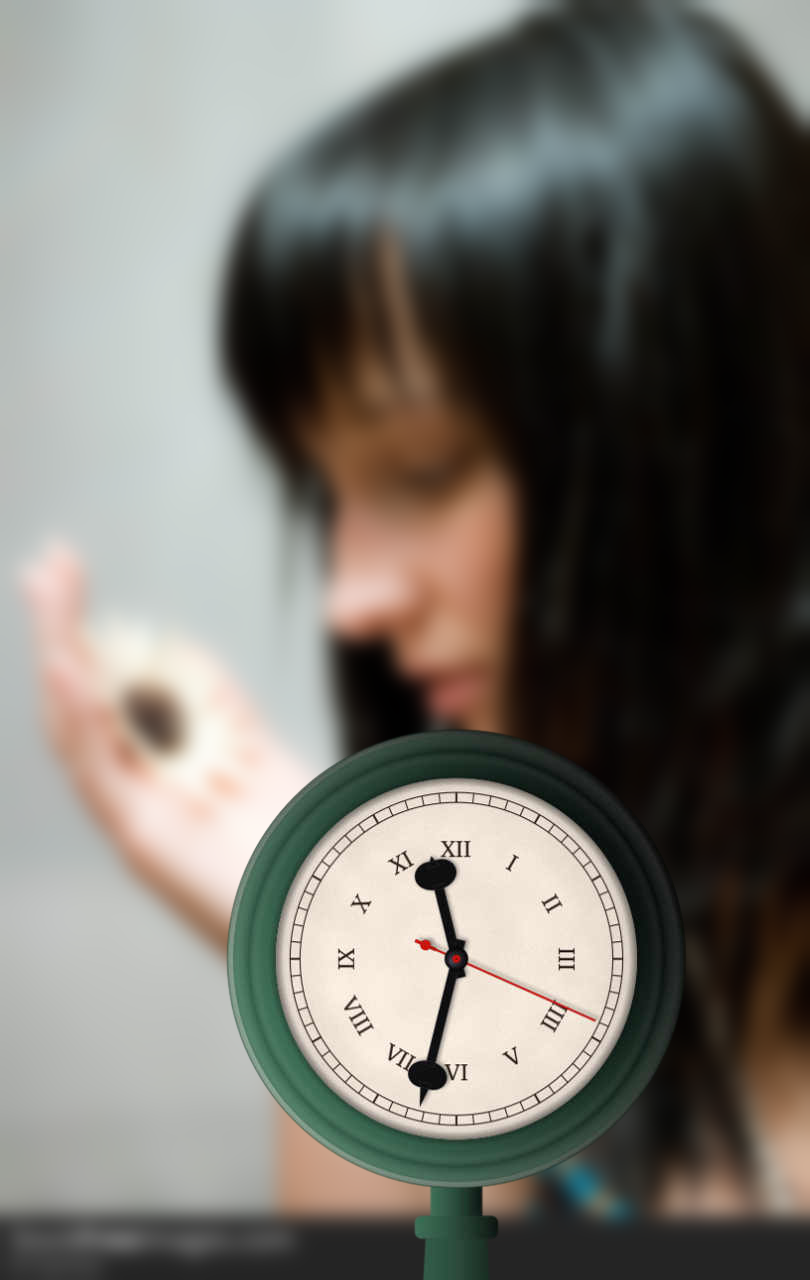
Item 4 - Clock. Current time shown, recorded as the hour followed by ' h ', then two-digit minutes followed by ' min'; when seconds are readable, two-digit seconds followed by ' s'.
11 h 32 min 19 s
